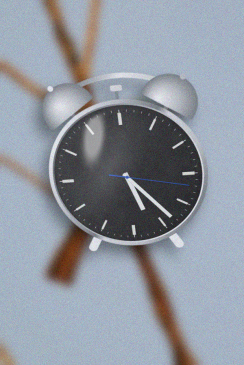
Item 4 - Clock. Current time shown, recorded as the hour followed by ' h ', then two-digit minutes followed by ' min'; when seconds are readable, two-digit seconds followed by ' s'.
5 h 23 min 17 s
